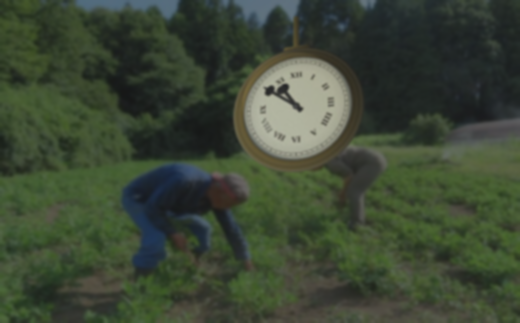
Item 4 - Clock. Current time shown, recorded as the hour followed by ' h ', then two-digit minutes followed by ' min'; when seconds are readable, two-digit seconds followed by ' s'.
10 h 51 min
